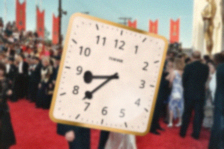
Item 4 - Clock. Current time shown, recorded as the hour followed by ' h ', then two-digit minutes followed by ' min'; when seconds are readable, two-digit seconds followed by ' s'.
8 h 37 min
